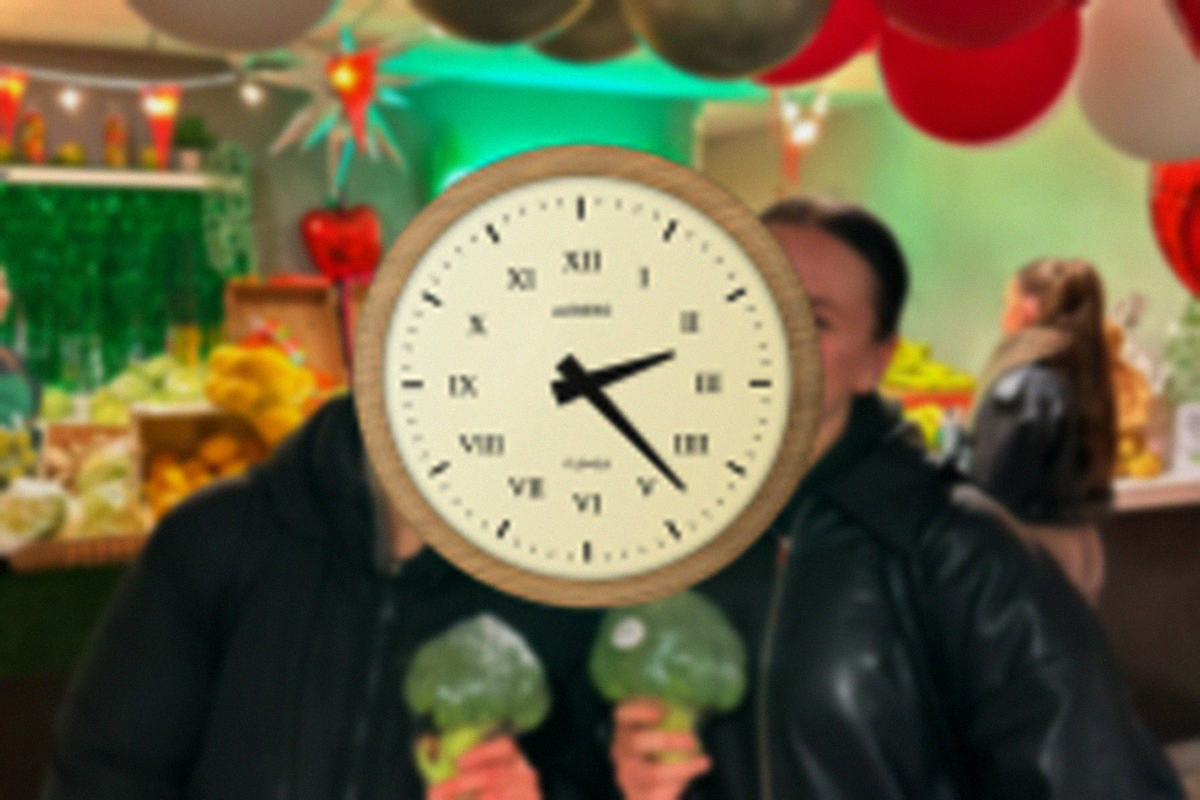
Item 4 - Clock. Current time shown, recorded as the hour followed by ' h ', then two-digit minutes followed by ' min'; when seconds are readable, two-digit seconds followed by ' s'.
2 h 23 min
